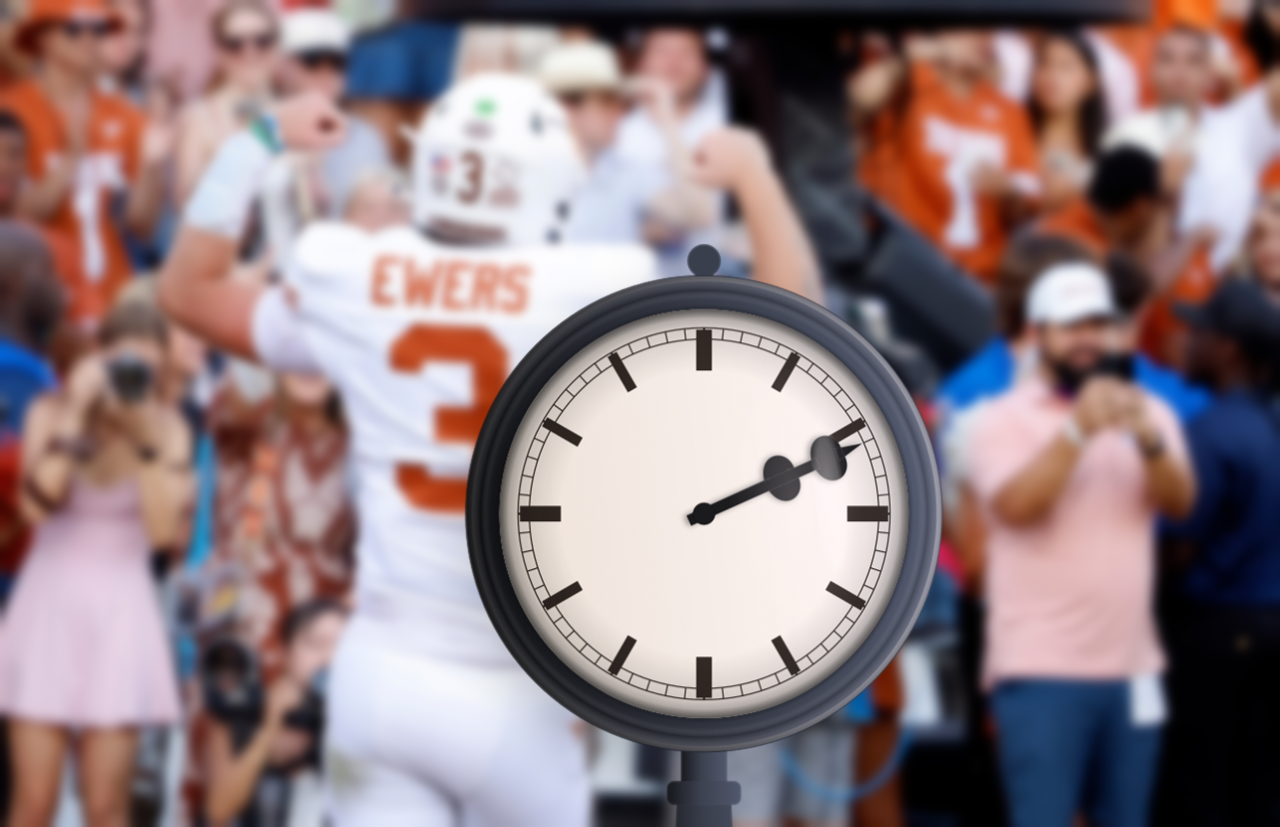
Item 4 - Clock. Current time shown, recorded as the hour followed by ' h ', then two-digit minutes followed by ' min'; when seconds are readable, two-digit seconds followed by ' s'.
2 h 11 min
